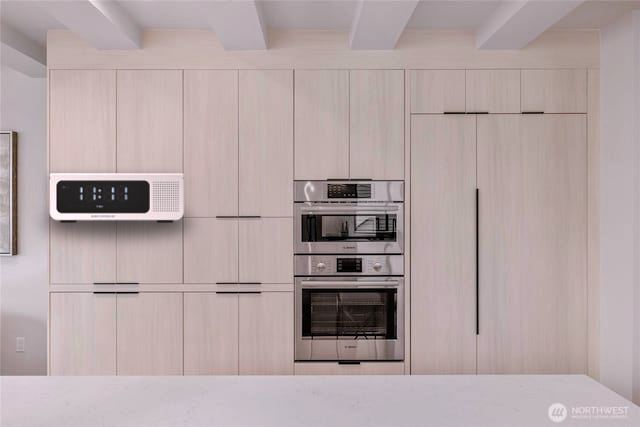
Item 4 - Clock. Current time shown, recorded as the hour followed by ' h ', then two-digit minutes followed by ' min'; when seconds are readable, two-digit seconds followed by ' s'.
11 h 11 min
